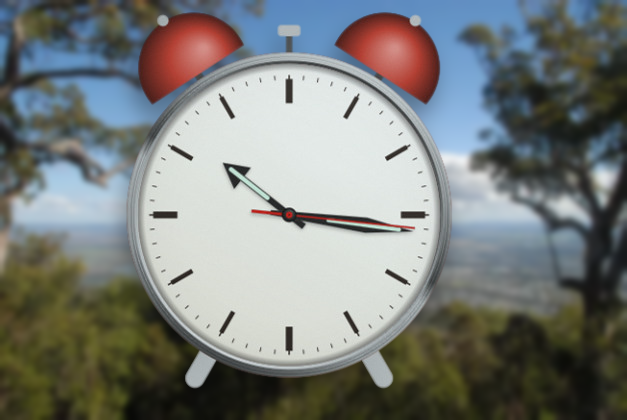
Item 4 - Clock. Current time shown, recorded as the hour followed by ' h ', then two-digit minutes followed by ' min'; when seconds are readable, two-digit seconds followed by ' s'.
10 h 16 min 16 s
